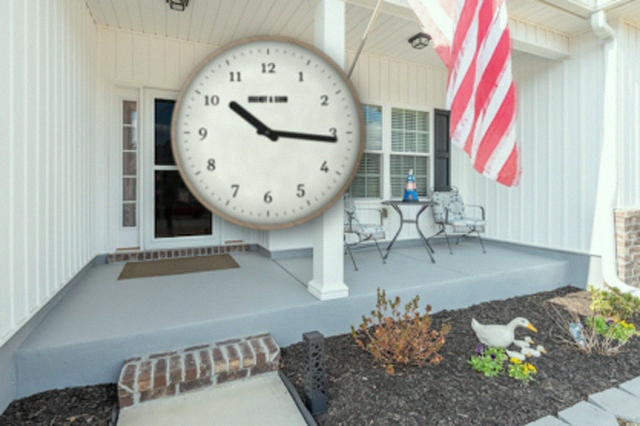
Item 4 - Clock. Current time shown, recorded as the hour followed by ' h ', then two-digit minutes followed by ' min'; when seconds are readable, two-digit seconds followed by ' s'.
10 h 16 min
